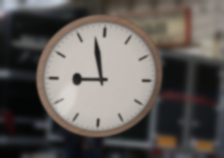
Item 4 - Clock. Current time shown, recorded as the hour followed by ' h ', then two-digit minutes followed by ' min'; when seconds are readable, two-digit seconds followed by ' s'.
8 h 58 min
